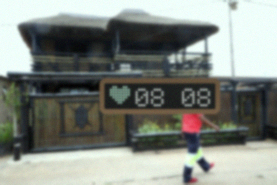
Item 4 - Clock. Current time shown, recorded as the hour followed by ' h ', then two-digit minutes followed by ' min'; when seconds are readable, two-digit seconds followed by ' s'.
8 h 08 min
